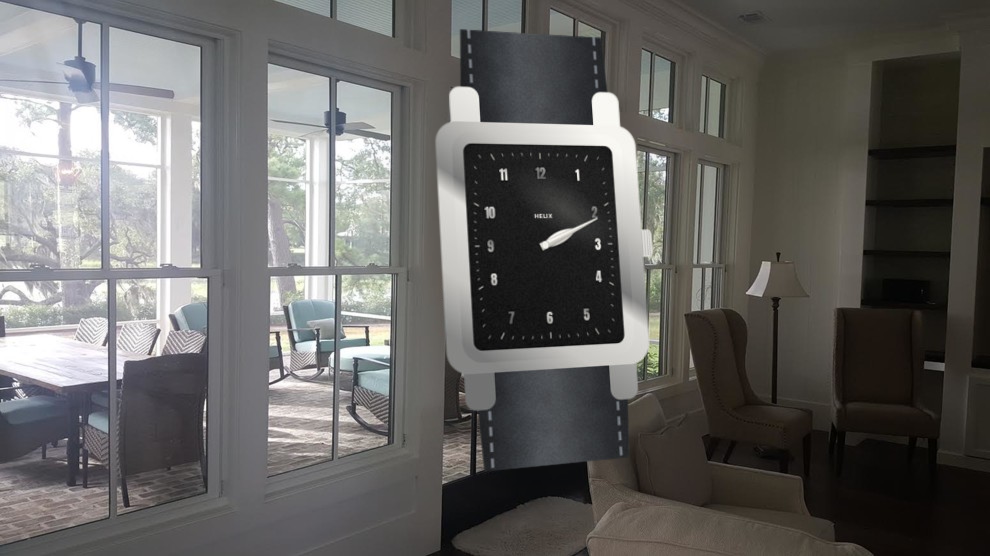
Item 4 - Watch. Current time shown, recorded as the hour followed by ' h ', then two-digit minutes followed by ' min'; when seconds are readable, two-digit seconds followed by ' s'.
2 h 11 min
